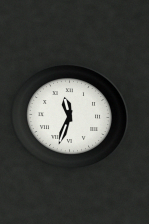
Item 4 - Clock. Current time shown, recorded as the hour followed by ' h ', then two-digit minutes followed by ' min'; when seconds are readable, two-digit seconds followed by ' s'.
11 h 33 min
